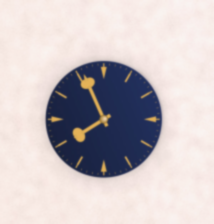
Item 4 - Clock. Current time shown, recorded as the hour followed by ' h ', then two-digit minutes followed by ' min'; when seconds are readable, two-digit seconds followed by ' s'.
7 h 56 min
